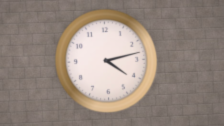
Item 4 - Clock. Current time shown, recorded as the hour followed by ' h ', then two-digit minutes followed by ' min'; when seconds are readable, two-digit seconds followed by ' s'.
4 h 13 min
